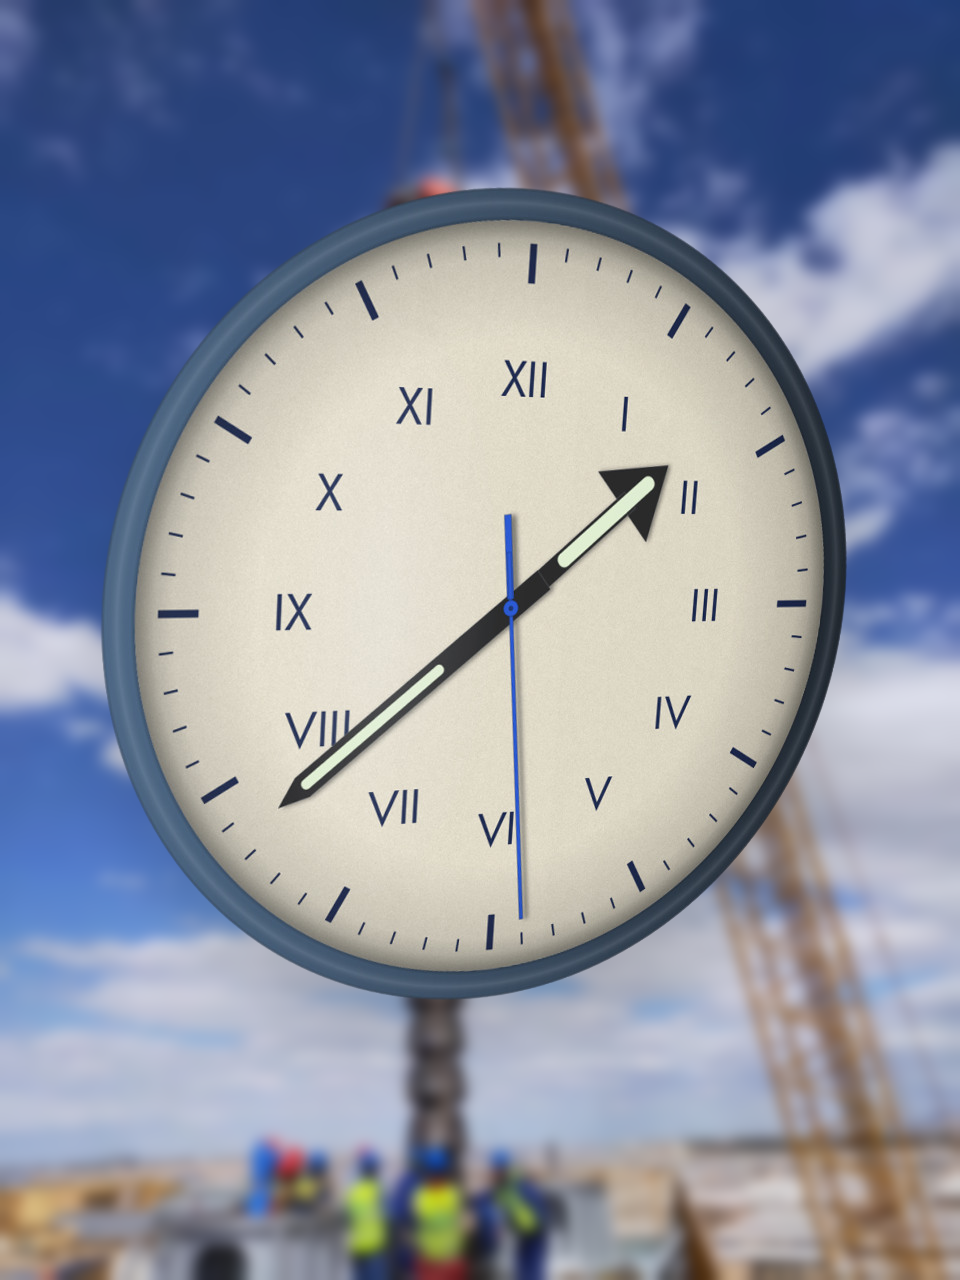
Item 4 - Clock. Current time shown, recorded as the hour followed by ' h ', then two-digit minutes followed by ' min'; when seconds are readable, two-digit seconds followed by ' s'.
1 h 38 min 29 s
